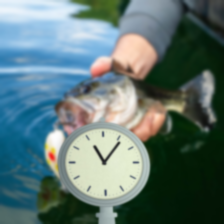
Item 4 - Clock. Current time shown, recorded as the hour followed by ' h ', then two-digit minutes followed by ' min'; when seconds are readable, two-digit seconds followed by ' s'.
11 h 06 min
